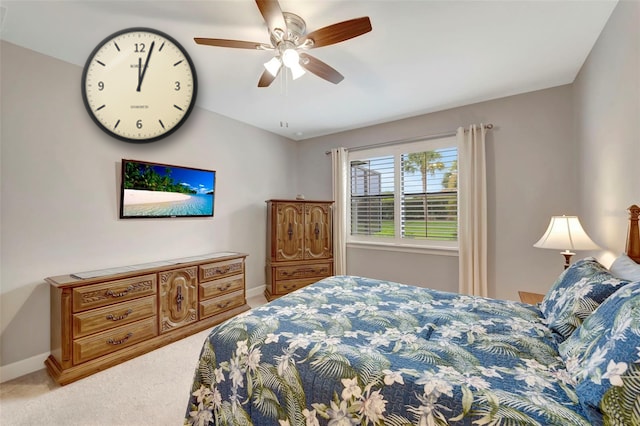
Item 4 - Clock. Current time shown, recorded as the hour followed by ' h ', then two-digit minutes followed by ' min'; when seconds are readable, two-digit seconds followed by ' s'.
12 h 03 min
